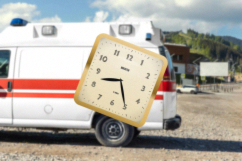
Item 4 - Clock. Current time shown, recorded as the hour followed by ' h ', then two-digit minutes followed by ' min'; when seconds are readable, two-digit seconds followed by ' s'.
8 h 25 min
